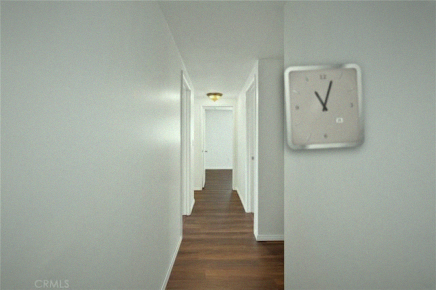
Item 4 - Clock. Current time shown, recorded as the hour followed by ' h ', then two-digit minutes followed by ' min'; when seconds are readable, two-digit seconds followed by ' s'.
11 h 03 min
